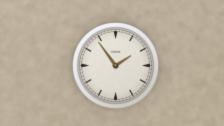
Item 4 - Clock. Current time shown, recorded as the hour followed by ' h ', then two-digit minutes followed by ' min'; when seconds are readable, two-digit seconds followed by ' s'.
1 h 54 min
